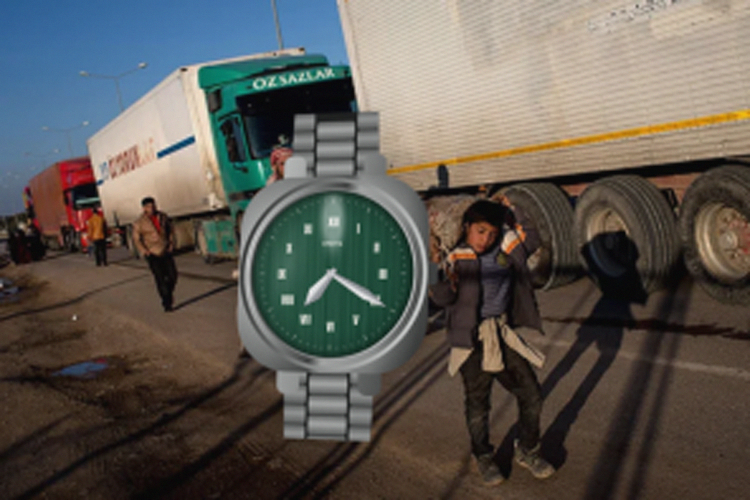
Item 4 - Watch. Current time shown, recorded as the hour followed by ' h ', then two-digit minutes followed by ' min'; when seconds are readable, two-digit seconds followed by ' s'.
7 h 20 min
